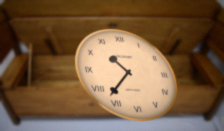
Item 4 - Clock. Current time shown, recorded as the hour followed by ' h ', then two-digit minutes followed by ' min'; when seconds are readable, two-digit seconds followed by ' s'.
10 h 37 min
